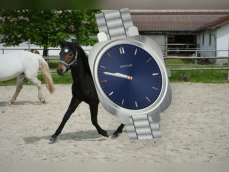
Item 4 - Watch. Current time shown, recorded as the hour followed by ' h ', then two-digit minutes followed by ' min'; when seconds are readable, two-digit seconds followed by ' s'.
9 h 48 min
